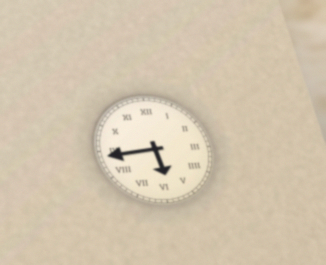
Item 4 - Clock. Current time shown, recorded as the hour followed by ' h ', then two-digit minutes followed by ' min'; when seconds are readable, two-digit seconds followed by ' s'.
5 h 44 min
